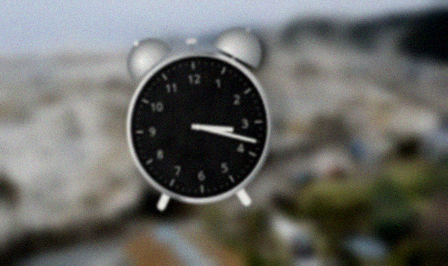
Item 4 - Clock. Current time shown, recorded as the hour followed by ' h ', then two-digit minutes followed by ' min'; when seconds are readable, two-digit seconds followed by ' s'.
3 h 18 min
